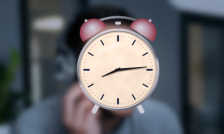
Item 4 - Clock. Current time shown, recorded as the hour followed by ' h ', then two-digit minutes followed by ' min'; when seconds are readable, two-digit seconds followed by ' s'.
8 h 14 min
